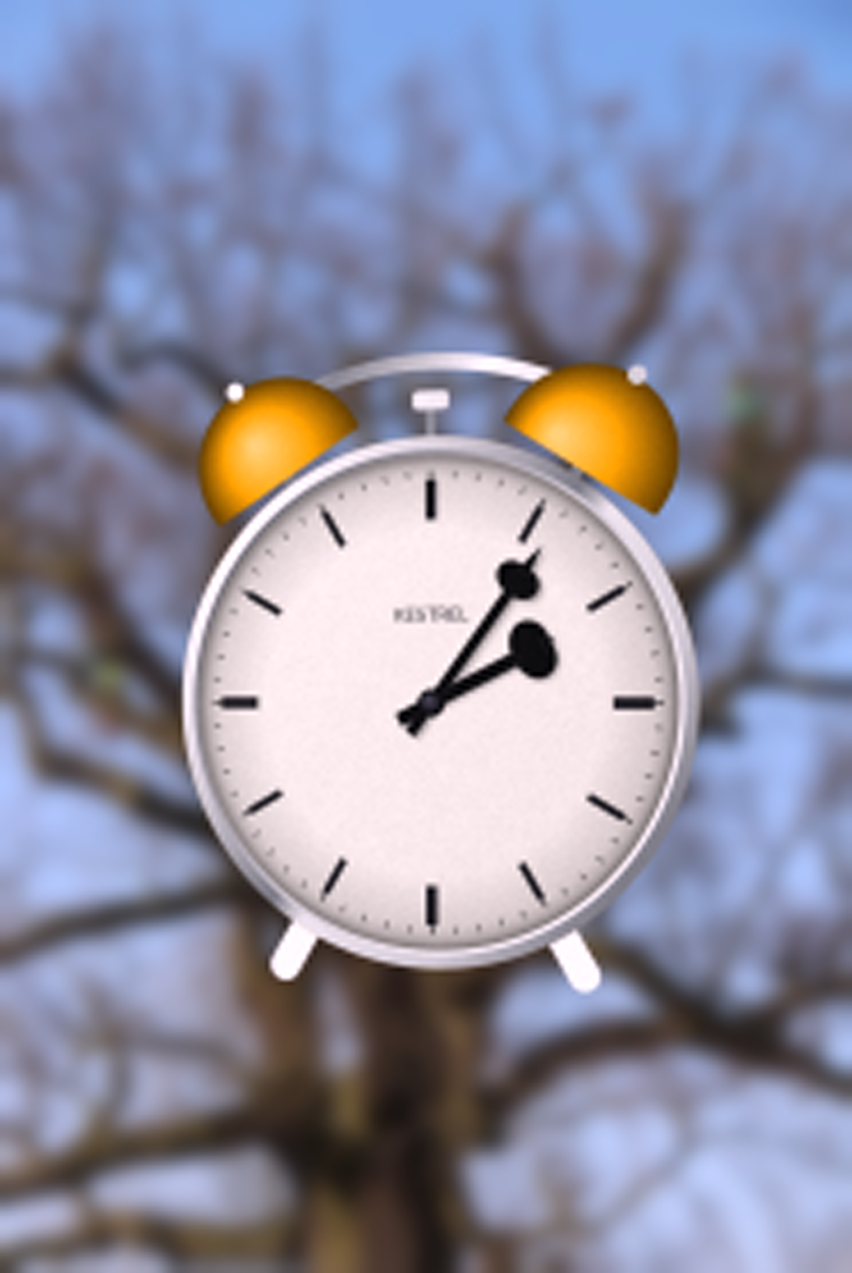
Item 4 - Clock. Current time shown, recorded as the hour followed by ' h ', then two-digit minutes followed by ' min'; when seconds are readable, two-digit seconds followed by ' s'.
2 h 06 min
